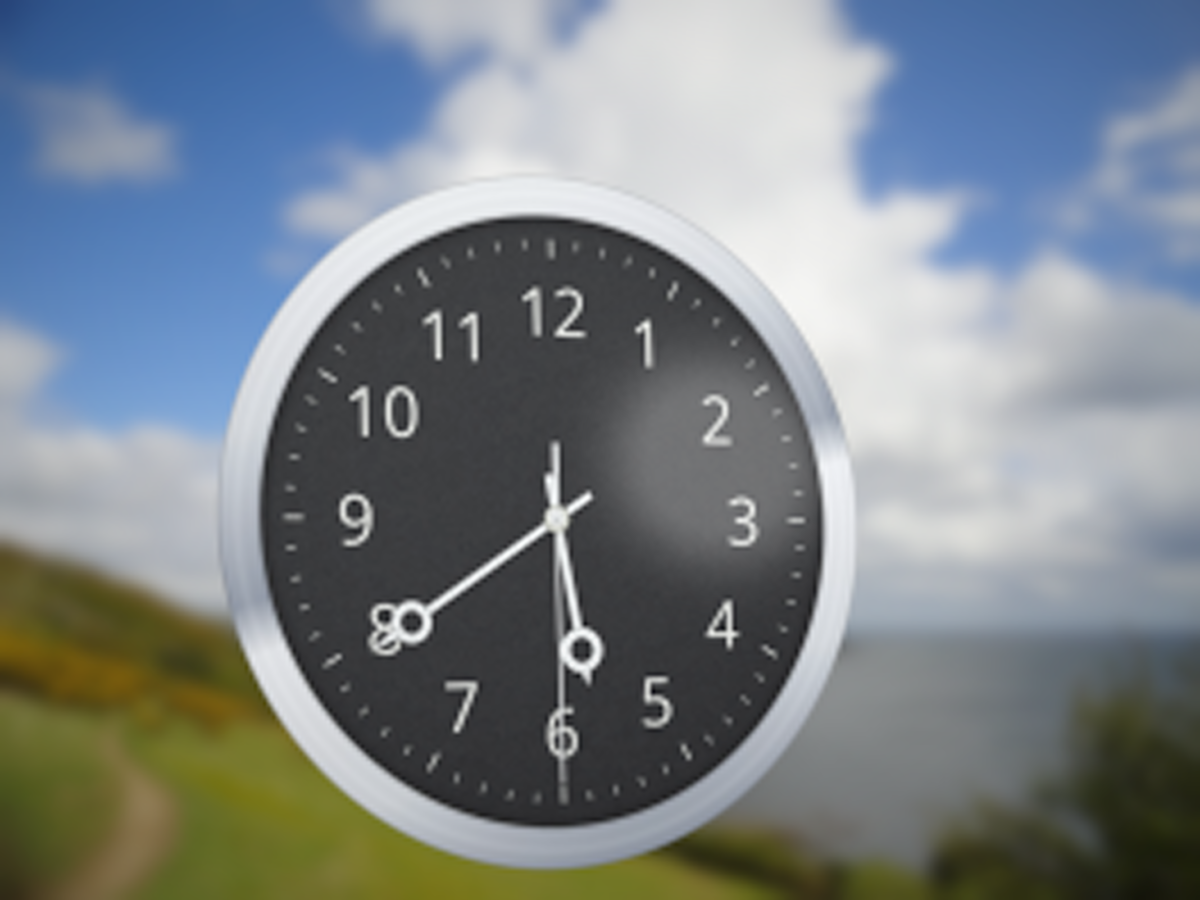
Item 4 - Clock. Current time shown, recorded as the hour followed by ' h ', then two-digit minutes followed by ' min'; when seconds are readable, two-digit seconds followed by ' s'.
5 h 39 min 30 s
